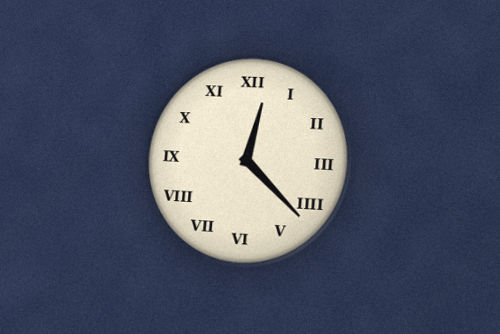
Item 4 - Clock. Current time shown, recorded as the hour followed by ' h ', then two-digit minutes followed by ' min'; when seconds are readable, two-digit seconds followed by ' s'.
12 h 22 min
